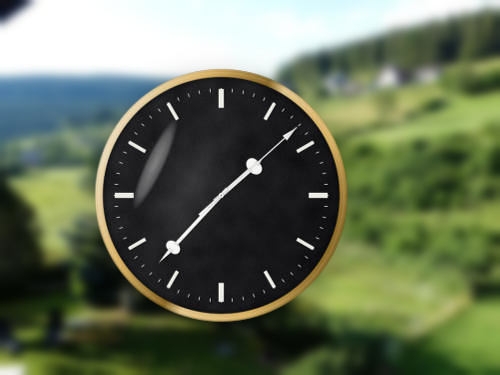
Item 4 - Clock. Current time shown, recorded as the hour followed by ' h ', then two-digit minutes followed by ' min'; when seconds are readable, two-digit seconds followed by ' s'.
1 h 37 min 08 s
